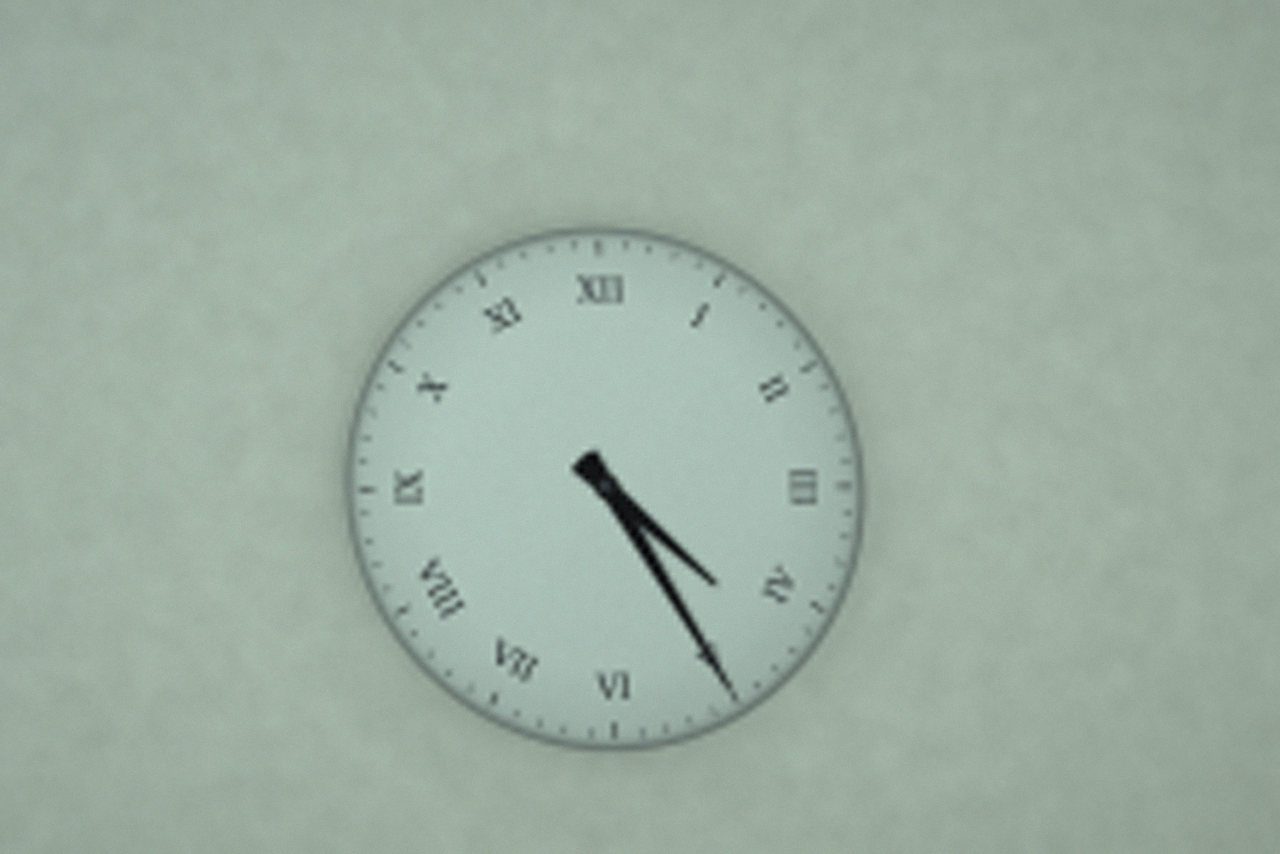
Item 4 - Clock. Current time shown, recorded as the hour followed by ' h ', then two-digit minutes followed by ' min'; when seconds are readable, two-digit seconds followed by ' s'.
4 h 25 min
